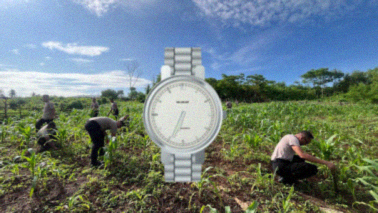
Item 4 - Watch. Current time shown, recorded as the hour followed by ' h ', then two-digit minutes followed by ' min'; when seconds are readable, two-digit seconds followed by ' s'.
6 h 34 min
